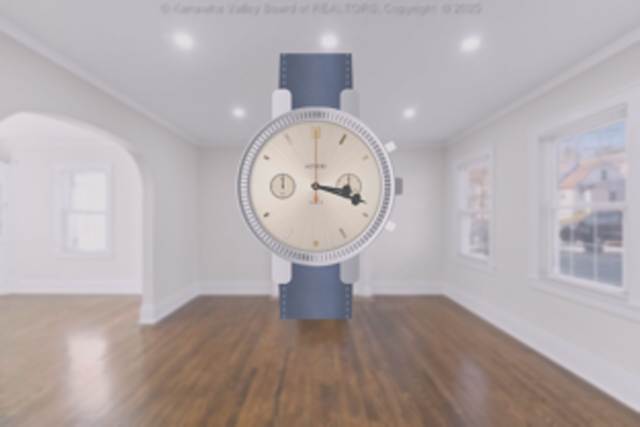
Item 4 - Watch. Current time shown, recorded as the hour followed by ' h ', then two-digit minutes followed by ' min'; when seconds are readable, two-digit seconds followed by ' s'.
3 h 18 min
